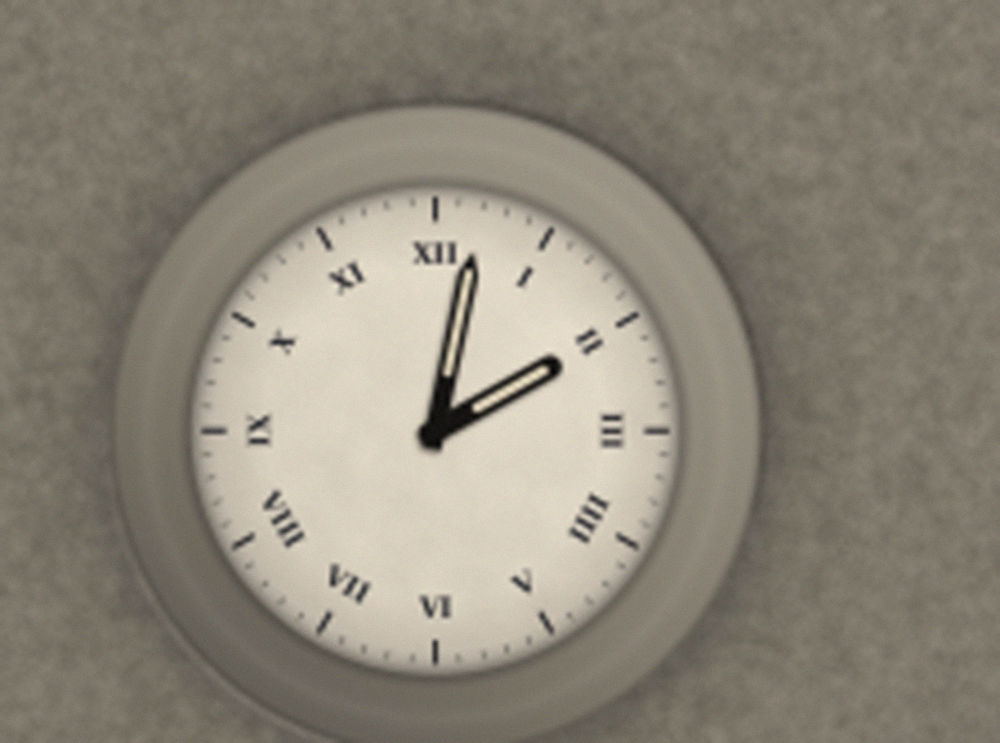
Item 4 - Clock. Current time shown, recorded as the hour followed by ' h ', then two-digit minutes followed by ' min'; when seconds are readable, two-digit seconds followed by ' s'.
2 h 02 min
